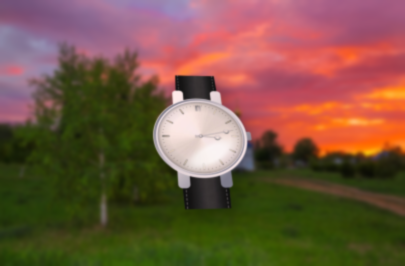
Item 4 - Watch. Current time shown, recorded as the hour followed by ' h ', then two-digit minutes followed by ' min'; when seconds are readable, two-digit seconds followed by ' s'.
3 h 13 min
